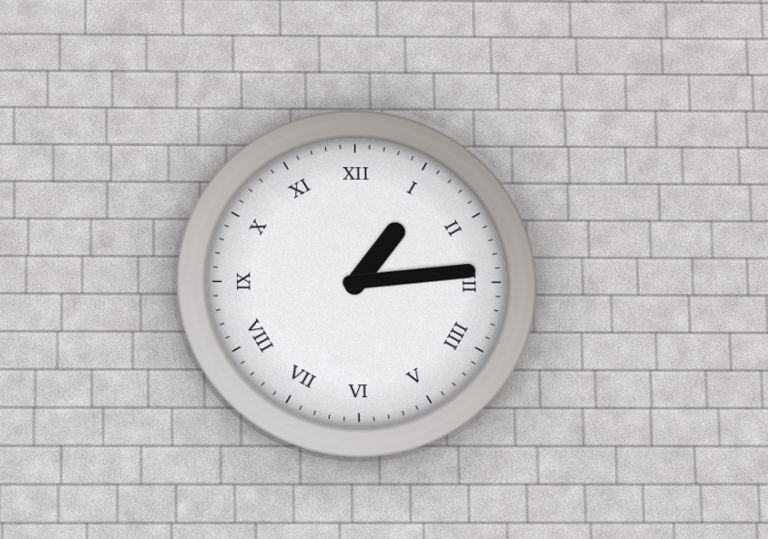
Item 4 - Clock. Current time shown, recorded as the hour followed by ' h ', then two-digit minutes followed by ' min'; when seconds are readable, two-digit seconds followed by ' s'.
1 h 14 min
